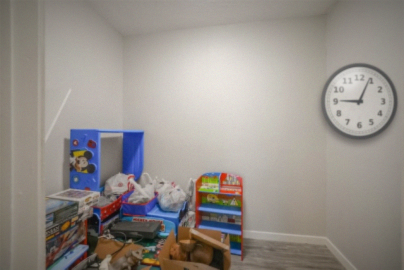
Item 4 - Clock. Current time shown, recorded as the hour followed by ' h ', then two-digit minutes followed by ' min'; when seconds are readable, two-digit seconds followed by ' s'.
9 h 04 min
